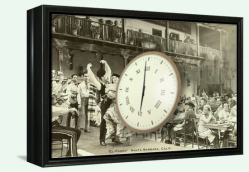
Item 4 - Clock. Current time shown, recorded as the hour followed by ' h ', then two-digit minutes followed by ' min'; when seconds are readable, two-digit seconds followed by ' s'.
5 h 59 min
